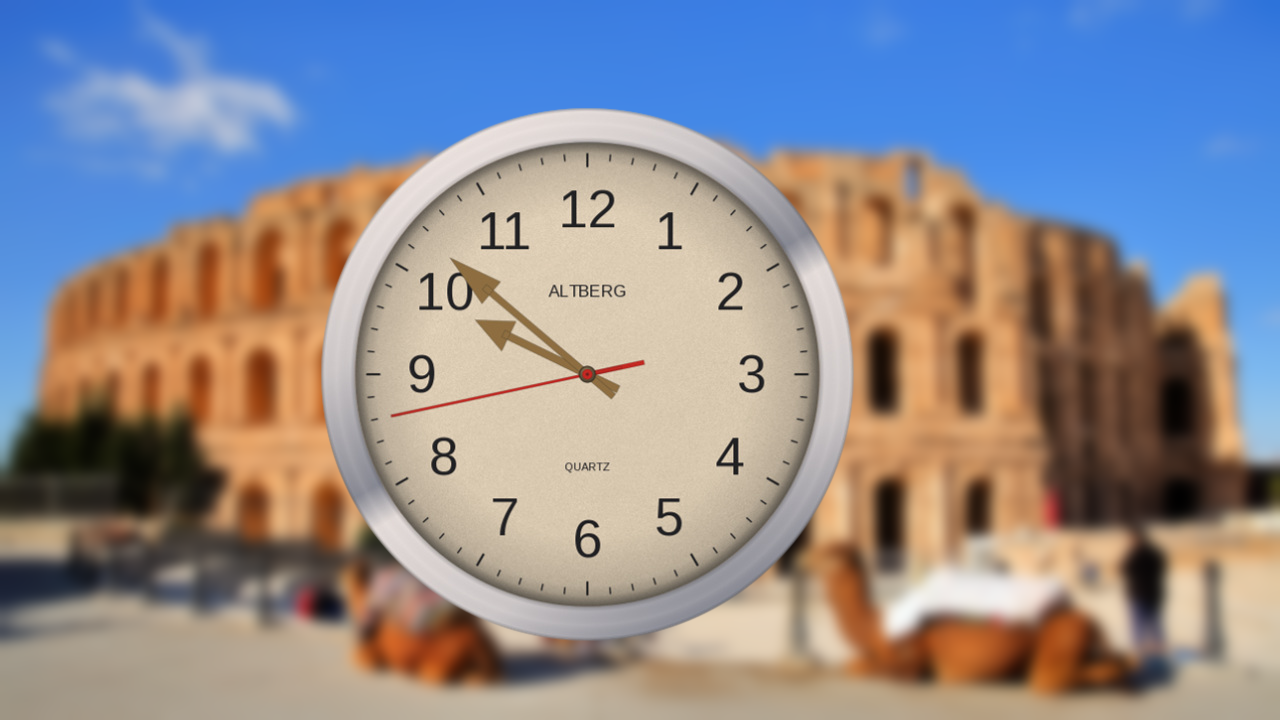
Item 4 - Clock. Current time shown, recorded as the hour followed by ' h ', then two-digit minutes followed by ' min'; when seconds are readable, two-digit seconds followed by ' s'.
9 h 51 min 43 s
